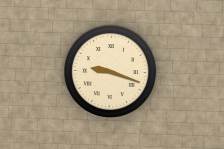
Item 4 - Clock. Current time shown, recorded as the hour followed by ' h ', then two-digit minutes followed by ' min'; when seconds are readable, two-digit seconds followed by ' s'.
9 h 18 min
